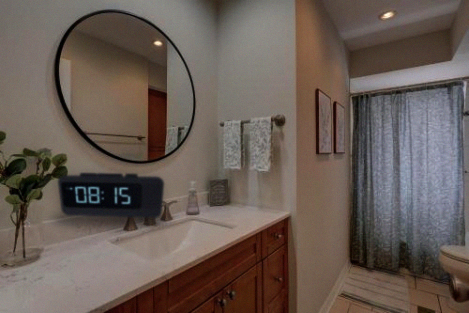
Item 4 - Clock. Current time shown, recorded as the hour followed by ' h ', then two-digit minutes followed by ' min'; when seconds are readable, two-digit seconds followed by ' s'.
8 h 15 min
